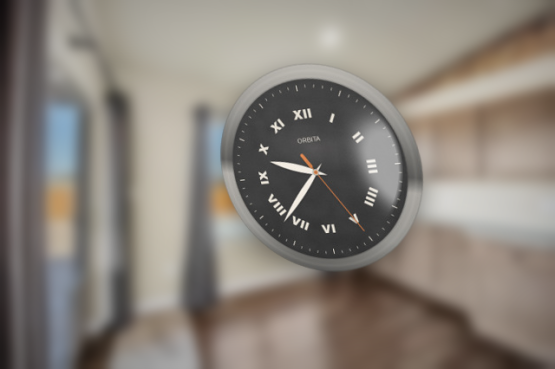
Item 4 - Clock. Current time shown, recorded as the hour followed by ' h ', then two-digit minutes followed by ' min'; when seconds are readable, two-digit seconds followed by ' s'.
9 h 37 min 25 s
